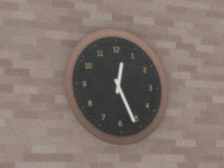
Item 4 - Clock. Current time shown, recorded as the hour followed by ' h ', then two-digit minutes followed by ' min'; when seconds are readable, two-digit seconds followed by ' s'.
12 h 26 min
